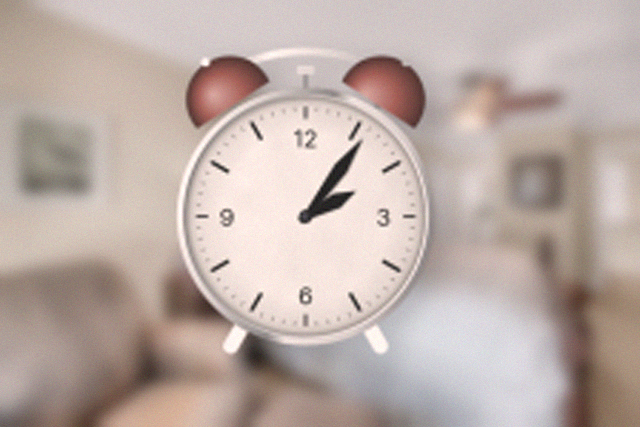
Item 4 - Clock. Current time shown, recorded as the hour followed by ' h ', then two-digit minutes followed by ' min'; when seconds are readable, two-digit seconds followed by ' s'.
2 h 06 min
